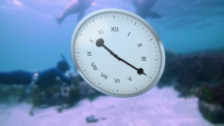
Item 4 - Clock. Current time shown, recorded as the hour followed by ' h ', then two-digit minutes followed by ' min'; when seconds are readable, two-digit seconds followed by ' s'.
10 h 20 min
